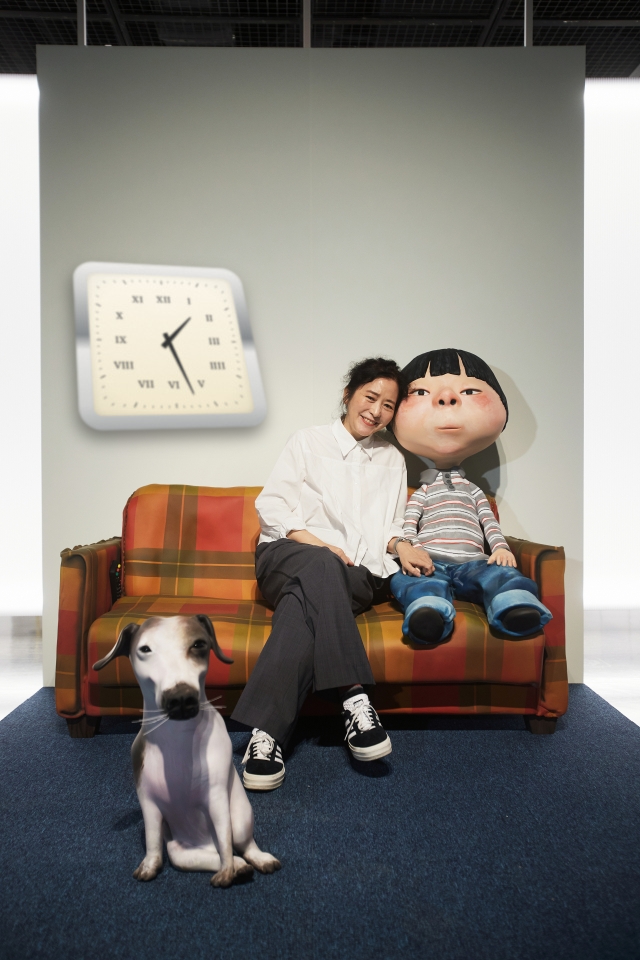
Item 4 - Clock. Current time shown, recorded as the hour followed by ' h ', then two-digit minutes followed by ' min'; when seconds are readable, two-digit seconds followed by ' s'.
1 h 27 min
